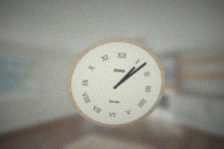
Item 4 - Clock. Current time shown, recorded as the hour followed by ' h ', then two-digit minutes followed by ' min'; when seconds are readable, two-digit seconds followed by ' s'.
1 h 07 min
